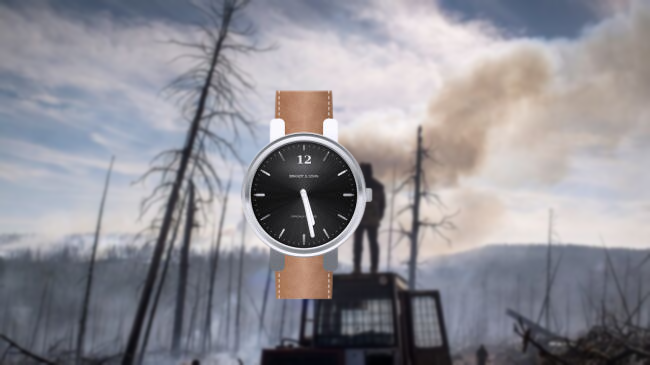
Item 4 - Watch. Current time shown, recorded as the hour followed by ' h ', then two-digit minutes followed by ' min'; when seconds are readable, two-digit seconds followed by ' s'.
5 h 28 min
